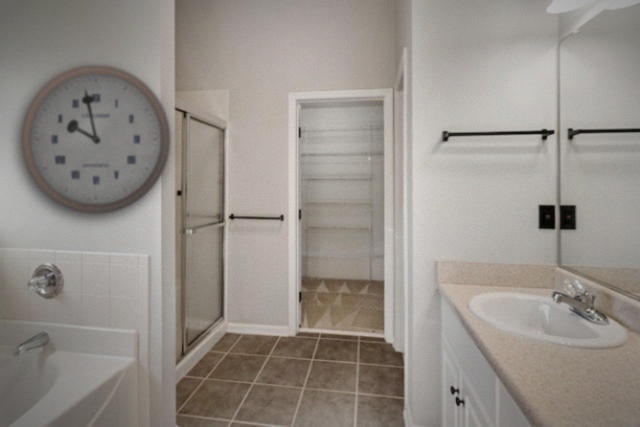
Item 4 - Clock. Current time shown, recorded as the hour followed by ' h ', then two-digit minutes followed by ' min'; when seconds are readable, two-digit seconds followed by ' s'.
9 h 58 min
